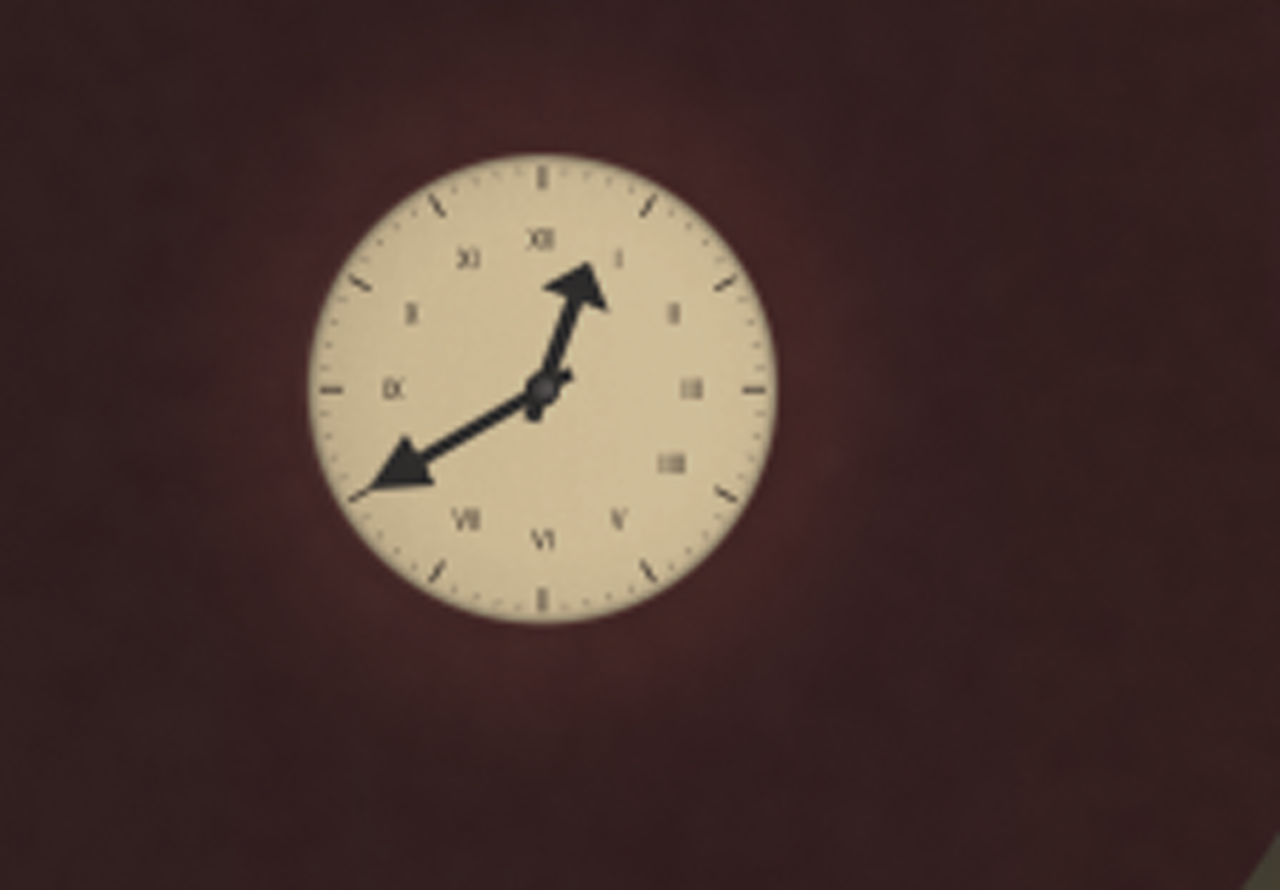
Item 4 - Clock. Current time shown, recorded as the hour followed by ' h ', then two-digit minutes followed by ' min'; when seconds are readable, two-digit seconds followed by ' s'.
12 h 40 min
